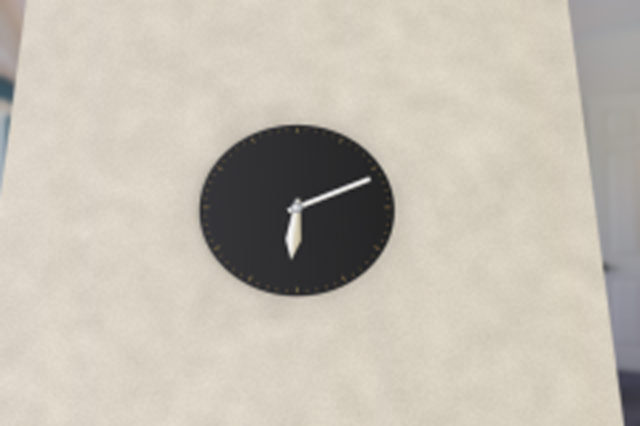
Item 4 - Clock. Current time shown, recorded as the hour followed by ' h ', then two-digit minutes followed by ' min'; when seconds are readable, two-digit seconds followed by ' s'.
6 h 11 min
